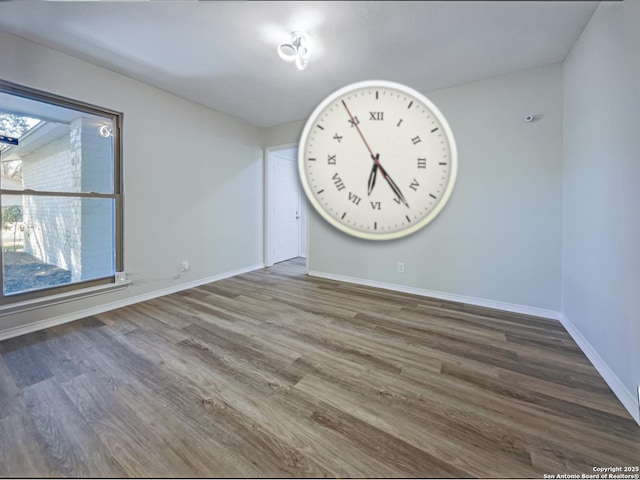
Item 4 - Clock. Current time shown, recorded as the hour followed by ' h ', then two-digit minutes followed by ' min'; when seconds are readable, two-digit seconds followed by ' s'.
6 h 23 min 55 s
